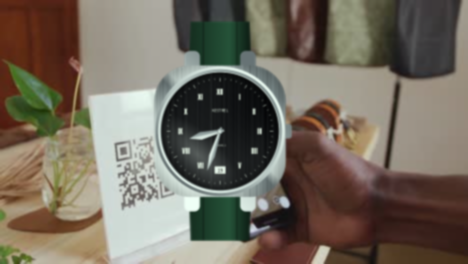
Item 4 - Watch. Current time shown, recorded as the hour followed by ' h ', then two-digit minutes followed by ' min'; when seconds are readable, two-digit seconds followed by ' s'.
8 h 33 min
